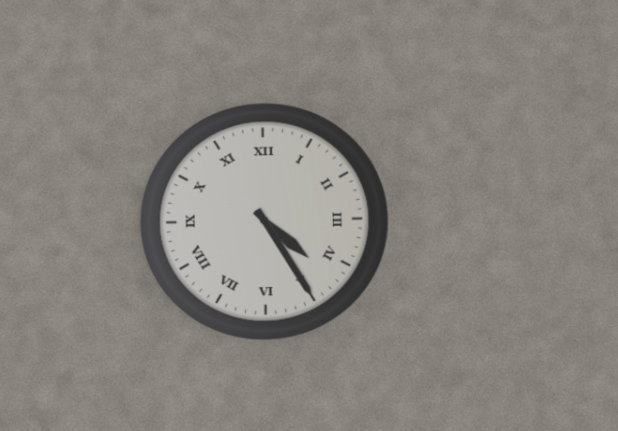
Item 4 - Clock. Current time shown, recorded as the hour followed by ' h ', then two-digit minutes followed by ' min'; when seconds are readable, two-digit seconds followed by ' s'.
4 h 25 min
